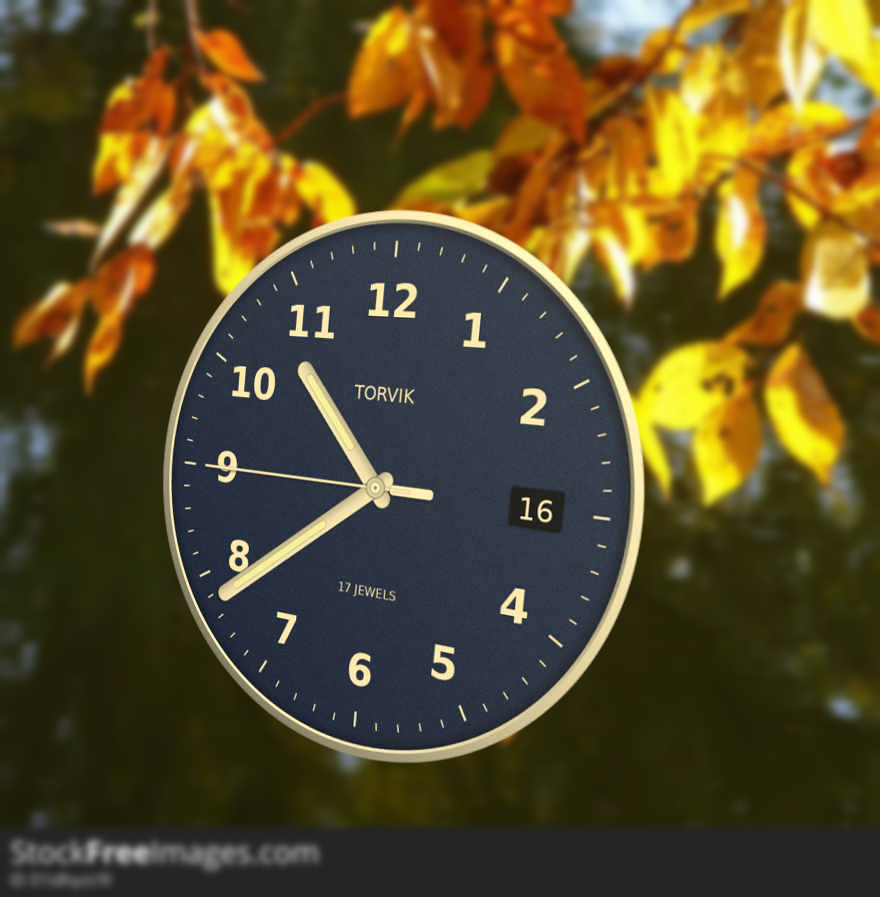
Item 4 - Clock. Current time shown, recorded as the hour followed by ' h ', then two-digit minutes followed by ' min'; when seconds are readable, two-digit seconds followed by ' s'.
10 h 38 min 45 s
